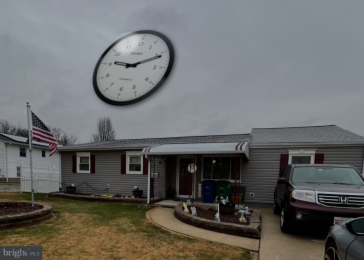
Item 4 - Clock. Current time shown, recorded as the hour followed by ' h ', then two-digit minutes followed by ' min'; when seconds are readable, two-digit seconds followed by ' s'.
9 h 11 min
